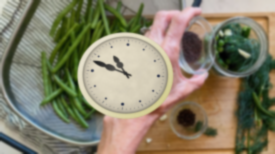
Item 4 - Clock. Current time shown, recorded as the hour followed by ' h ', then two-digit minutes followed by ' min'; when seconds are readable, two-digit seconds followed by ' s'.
10 h 48 min
